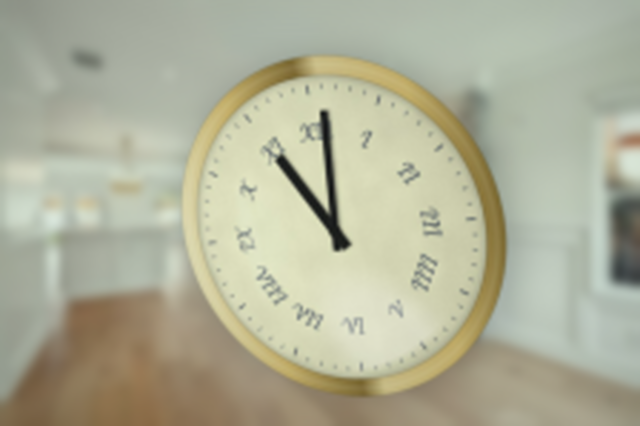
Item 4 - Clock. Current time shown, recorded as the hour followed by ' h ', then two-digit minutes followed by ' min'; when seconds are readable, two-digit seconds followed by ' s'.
11 h 01 min
